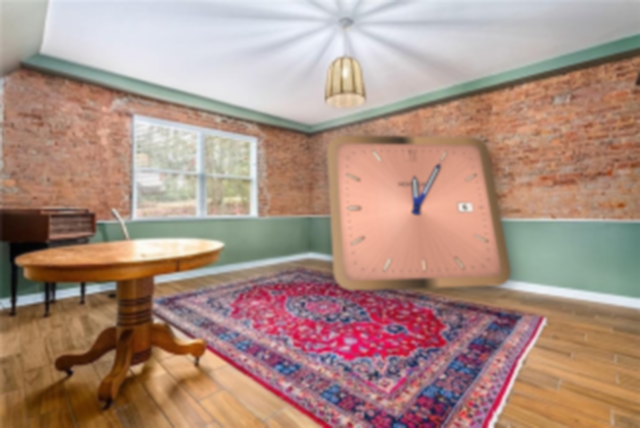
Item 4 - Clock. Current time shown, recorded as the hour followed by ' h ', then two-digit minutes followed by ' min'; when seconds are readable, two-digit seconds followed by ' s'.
12 h 05 min
